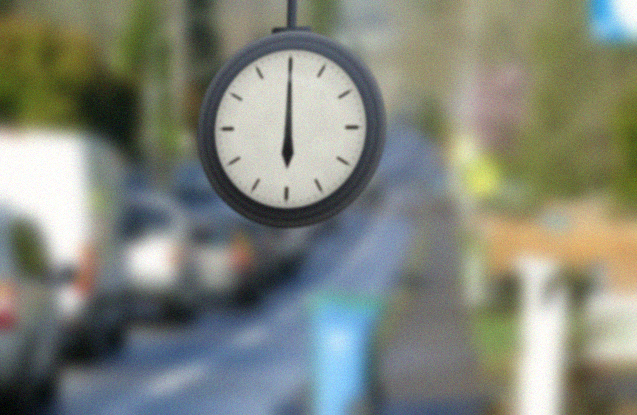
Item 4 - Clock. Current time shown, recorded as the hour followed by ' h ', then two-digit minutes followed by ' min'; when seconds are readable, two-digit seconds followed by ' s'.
6 h 00 min
